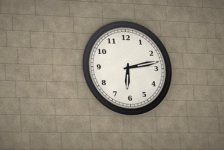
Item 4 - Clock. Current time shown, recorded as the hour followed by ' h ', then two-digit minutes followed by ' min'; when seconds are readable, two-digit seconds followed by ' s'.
6 h 13 min
